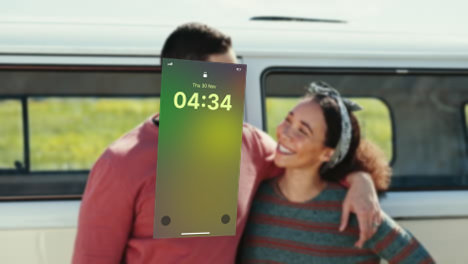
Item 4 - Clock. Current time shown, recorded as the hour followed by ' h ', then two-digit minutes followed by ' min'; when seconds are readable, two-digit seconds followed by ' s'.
4 h 34 min
